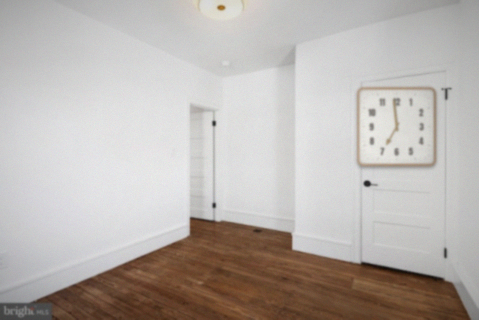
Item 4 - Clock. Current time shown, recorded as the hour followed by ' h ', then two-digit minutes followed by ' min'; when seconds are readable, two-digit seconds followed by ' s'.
6 h 59 min
